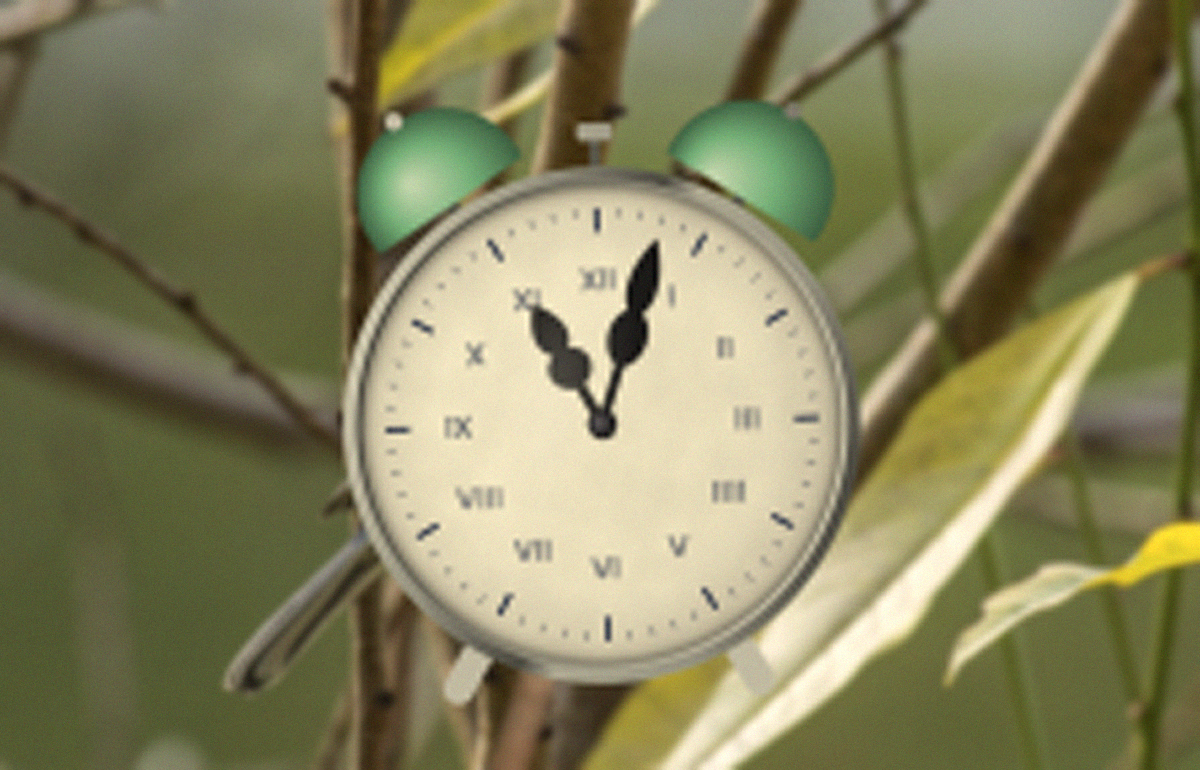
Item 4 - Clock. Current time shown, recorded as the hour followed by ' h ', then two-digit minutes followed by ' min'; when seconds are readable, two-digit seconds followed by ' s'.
11 h 03 min
